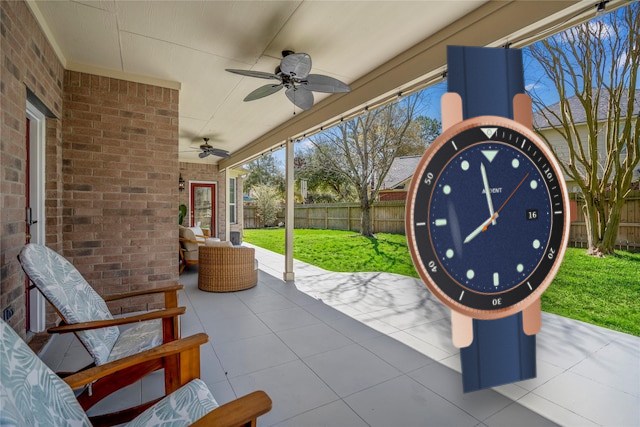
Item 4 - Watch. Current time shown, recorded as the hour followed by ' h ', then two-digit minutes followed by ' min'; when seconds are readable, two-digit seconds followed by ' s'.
7 h 58 min 08 s
